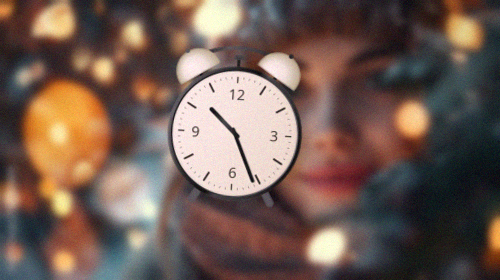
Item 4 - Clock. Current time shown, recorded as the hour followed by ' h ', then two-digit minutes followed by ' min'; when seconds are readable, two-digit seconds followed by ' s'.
10 h 26 min
